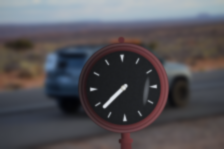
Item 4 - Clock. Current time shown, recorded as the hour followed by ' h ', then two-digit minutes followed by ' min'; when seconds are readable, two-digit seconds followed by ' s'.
7 h 38 min
